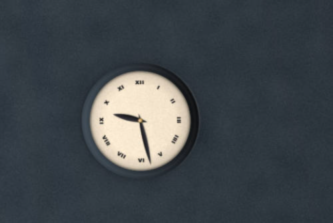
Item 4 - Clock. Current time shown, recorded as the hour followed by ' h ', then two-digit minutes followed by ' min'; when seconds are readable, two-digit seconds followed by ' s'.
9 h 28 min
